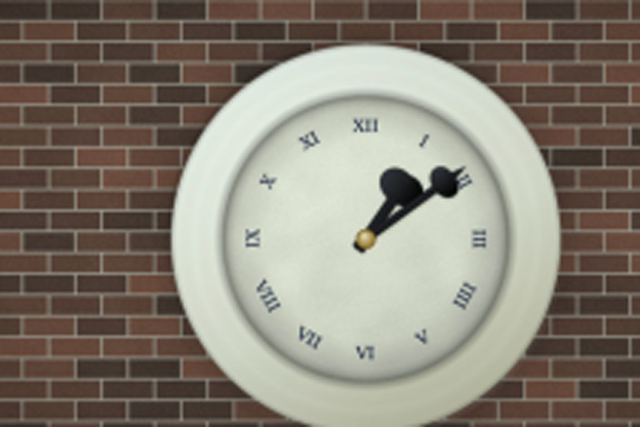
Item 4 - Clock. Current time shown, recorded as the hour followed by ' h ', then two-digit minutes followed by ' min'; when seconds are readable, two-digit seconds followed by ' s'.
1 h 09 min
